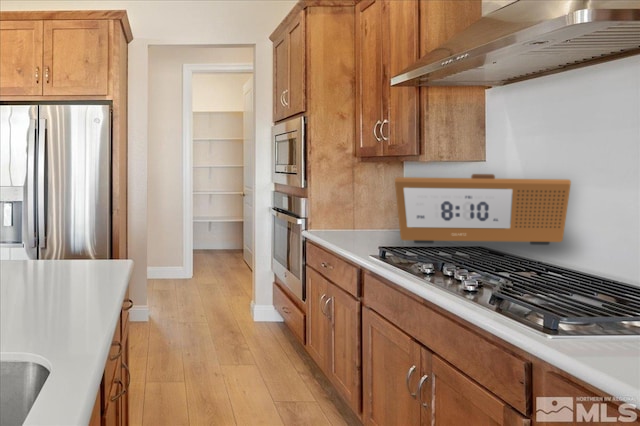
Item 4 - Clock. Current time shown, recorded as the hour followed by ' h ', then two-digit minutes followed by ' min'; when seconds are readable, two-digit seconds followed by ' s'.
8 h 10 min
